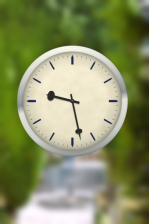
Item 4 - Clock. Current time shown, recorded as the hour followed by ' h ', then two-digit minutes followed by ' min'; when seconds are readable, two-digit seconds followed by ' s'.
9 h 28 min
